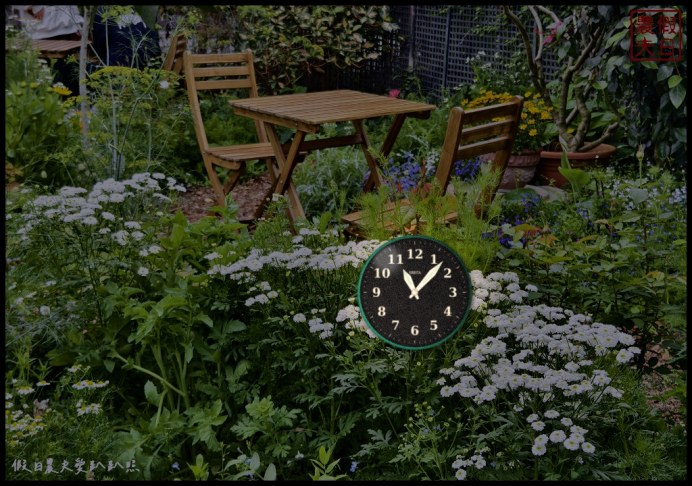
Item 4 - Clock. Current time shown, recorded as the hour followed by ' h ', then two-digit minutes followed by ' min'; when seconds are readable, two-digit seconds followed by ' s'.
11 h 07 min
